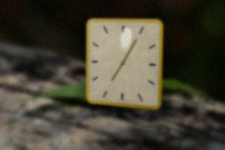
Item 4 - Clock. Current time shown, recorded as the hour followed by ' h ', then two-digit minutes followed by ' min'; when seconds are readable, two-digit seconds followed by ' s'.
7 h 05 min
